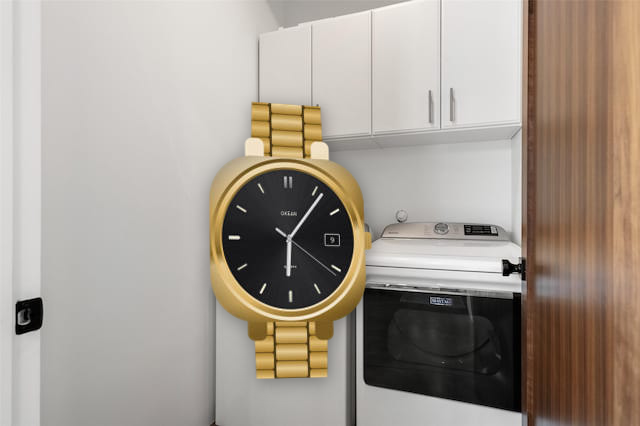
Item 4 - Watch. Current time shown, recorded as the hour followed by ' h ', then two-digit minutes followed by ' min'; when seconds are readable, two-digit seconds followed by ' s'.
6 h 06 min 21 s
